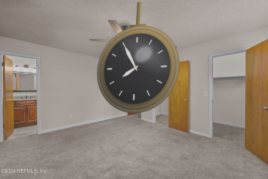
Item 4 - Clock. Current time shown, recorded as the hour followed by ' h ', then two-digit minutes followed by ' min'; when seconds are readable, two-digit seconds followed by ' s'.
7 h 55 min
